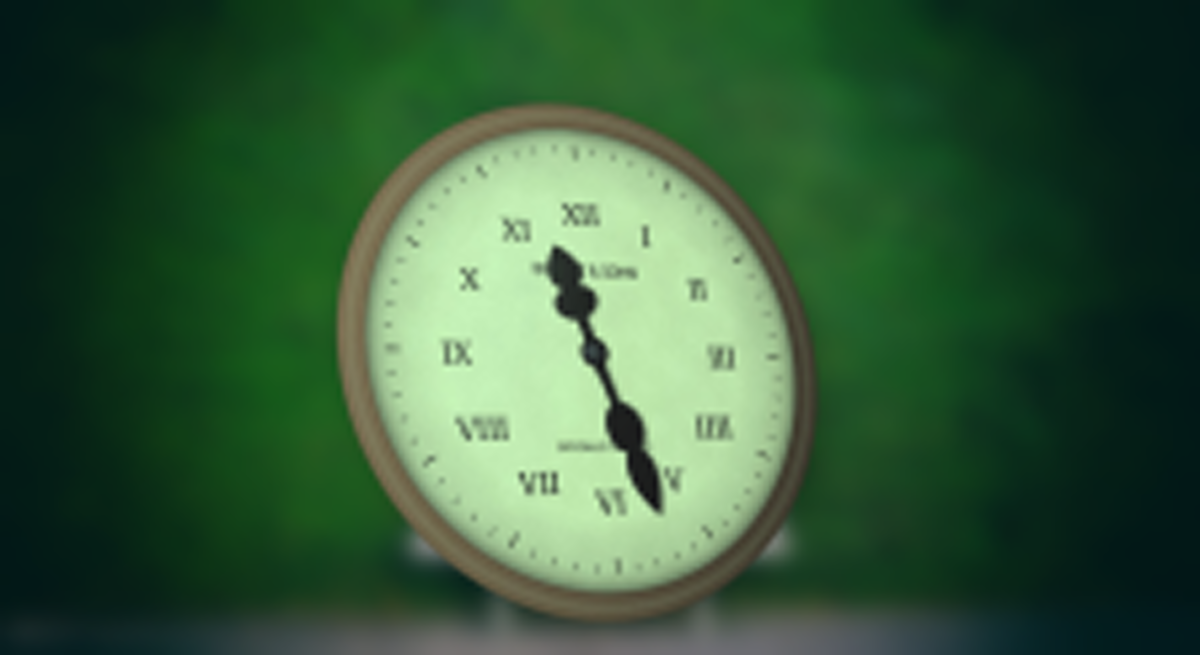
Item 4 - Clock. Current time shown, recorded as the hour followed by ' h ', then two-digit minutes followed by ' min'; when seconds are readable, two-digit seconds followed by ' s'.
11 h 27 min
